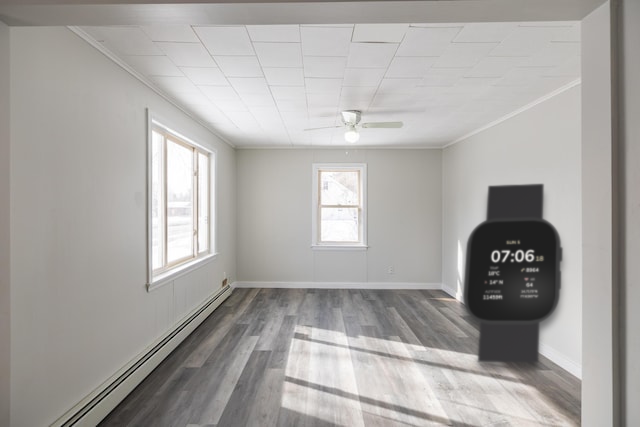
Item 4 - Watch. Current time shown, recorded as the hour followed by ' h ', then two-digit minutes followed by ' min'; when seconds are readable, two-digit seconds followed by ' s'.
7 h 06 min
